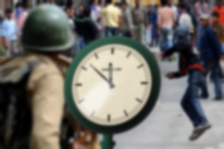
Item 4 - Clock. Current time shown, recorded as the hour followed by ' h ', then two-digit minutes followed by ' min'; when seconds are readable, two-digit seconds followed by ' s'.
11 h 52 min
